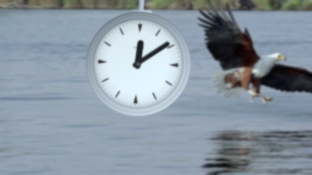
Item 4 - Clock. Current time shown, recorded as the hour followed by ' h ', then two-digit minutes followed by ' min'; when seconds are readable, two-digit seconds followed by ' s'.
12 h 09 min
